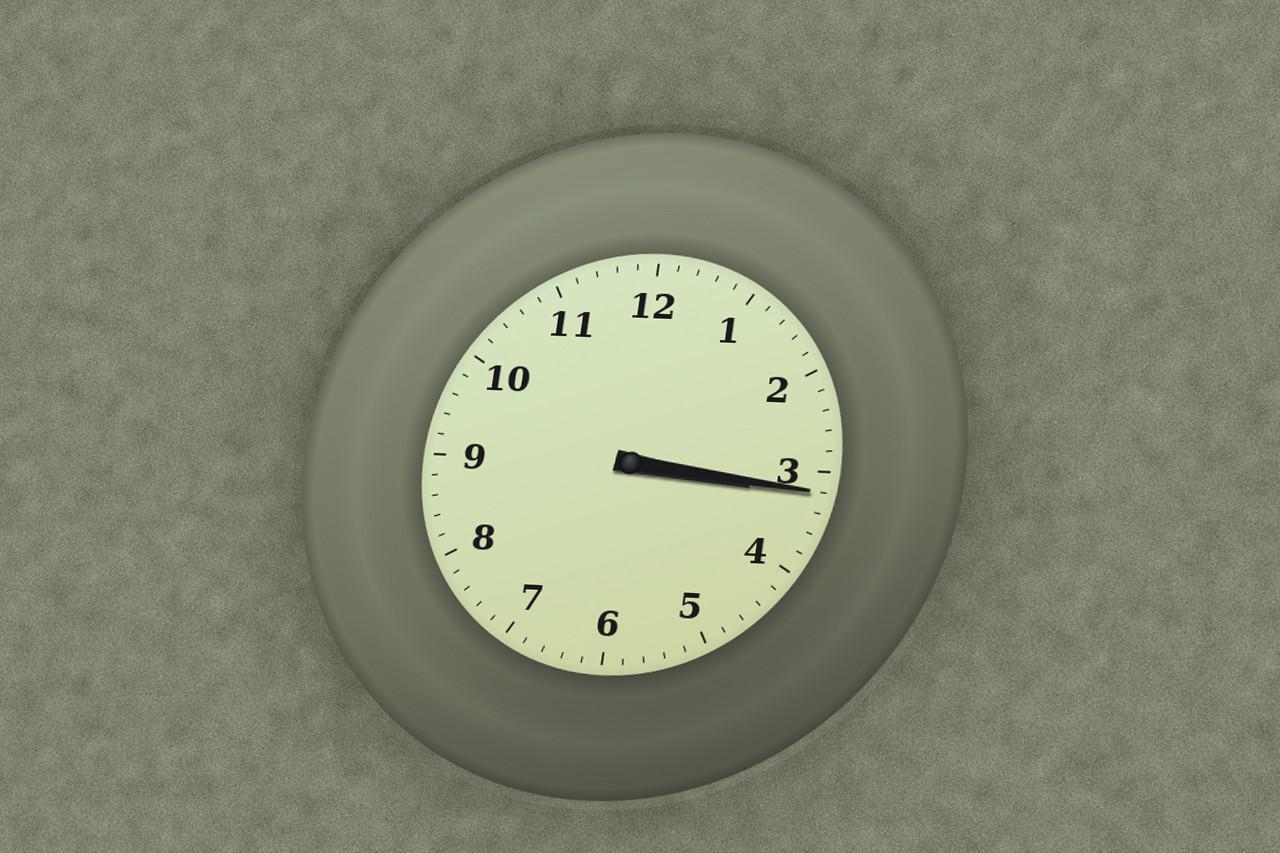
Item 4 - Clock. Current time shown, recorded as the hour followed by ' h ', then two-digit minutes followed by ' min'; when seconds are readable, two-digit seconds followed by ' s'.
3 h 16 min
